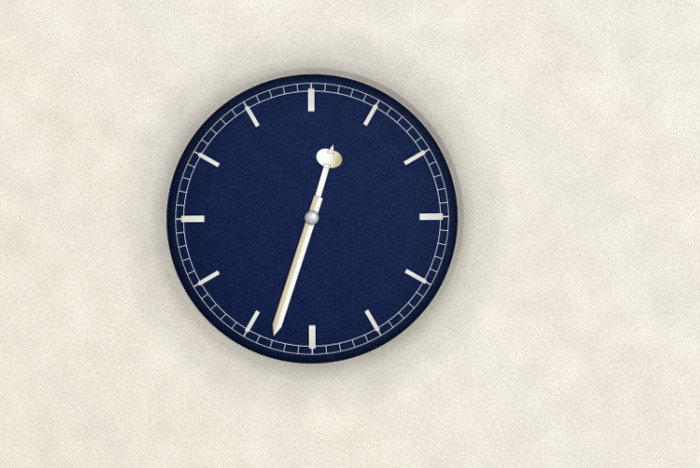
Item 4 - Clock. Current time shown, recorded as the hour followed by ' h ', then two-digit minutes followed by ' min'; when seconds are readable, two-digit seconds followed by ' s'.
12 h 33 min
